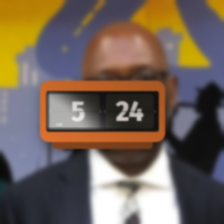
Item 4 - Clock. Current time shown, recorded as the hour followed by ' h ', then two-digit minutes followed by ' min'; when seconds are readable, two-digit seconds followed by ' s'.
5 h 24 min
